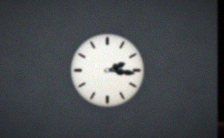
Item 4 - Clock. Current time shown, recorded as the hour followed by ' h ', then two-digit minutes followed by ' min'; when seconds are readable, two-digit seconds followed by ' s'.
2 h 16 min
